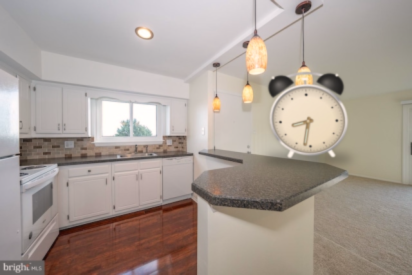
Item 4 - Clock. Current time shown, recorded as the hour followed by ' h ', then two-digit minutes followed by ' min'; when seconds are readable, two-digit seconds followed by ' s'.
8 h 32 min
